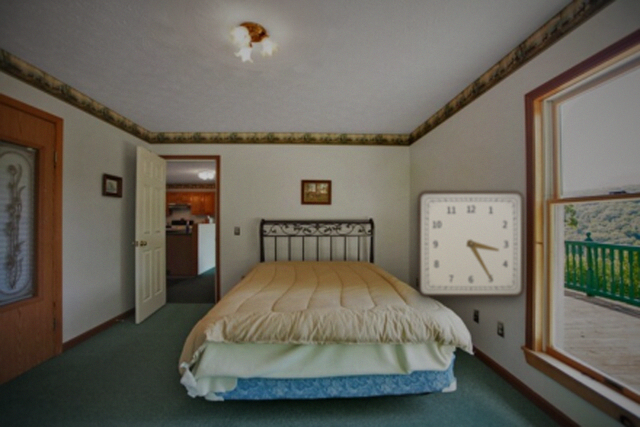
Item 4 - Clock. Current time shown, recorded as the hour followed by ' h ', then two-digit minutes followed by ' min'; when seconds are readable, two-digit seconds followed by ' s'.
3 h 25 min
